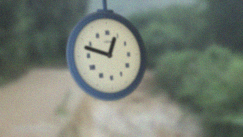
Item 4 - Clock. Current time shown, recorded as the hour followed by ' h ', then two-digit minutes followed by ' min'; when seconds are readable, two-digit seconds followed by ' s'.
12 h 48 min
